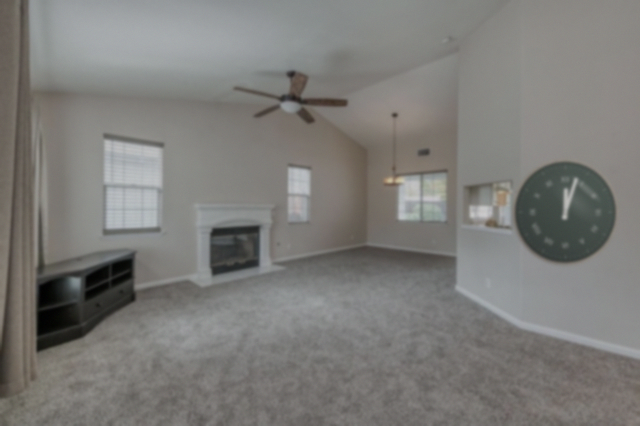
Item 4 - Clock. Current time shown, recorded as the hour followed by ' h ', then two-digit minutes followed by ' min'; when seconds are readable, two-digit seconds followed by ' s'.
12 h 03 min
